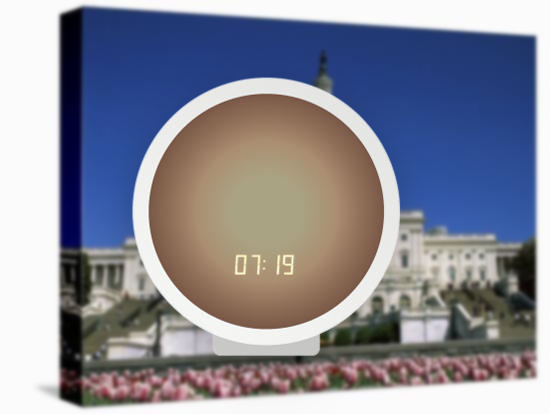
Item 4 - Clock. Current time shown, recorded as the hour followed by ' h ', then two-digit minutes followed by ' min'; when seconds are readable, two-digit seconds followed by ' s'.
7 h 19 min
